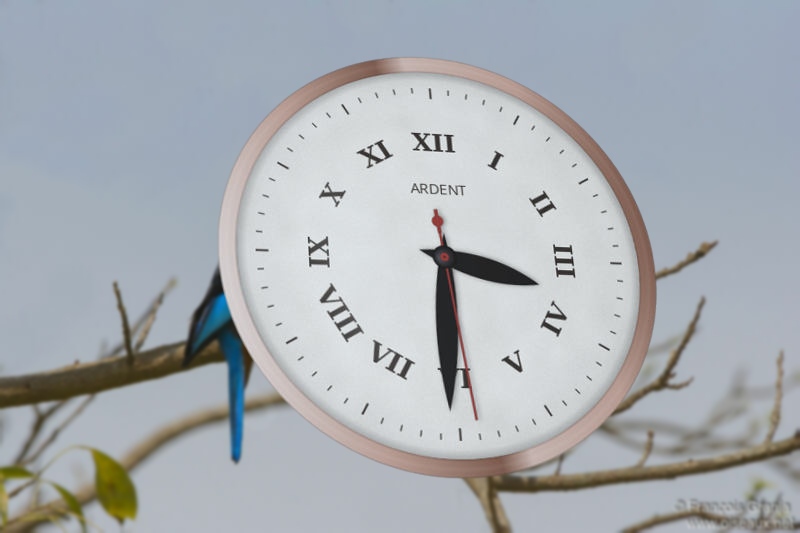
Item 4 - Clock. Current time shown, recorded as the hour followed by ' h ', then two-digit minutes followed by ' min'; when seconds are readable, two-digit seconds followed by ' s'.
3 h 30 min 29 s
